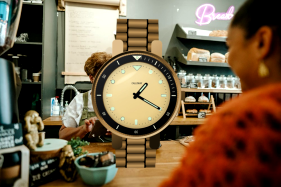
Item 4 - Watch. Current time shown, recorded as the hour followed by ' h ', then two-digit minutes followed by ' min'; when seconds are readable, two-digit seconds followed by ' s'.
1 h 20 min
